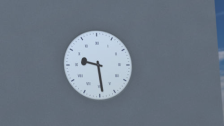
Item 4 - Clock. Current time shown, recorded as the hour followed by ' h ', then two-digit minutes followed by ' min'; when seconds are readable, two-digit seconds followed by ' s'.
9 h 29 min
